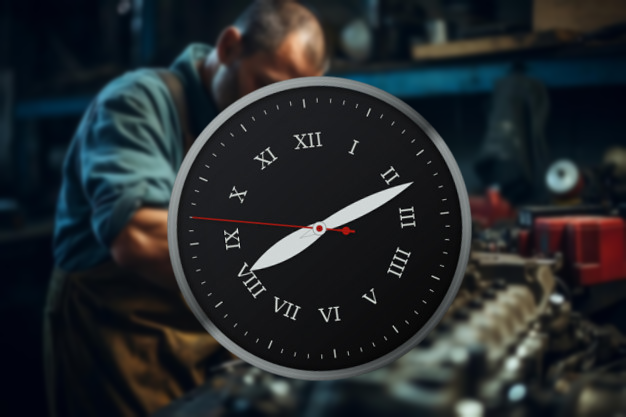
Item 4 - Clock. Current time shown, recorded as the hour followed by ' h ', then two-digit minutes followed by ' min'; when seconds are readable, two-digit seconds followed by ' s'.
8 h 11 min 47 s
